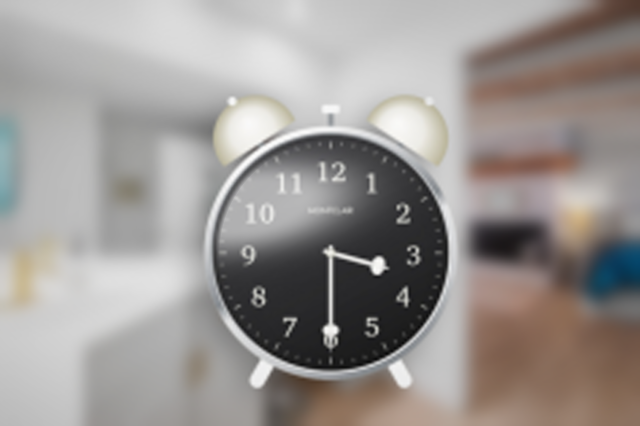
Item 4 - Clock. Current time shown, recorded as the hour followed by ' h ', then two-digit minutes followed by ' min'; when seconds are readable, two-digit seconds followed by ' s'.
3 h 30 min
